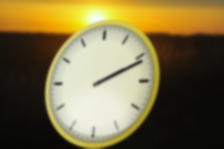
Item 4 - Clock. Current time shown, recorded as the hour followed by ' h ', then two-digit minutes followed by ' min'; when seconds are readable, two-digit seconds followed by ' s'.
2 h 11 min
